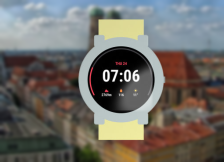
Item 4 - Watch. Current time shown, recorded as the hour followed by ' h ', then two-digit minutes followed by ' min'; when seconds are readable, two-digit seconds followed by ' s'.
7 h 06 min
